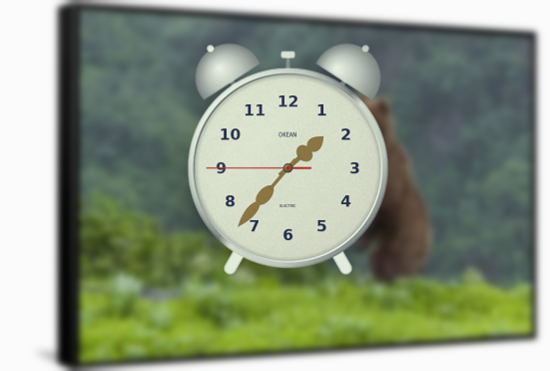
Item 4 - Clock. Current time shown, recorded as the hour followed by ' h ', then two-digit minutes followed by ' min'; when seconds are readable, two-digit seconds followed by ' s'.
1 h 36 min 45 s
